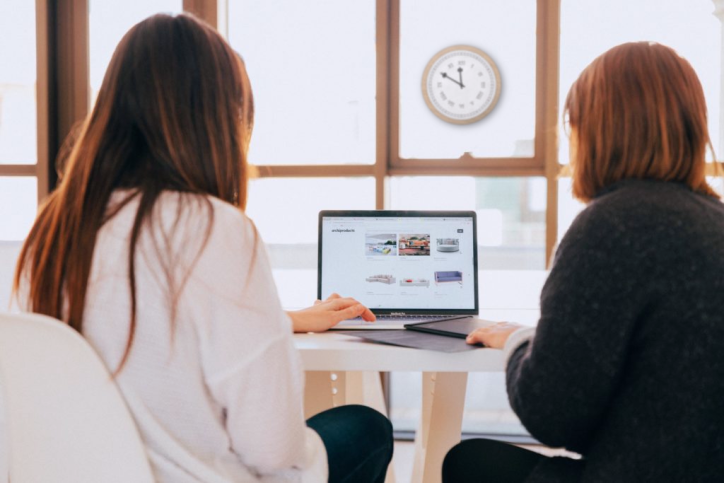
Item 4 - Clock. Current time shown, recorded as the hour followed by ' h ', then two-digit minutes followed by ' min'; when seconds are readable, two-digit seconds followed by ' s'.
11 h 50 min
